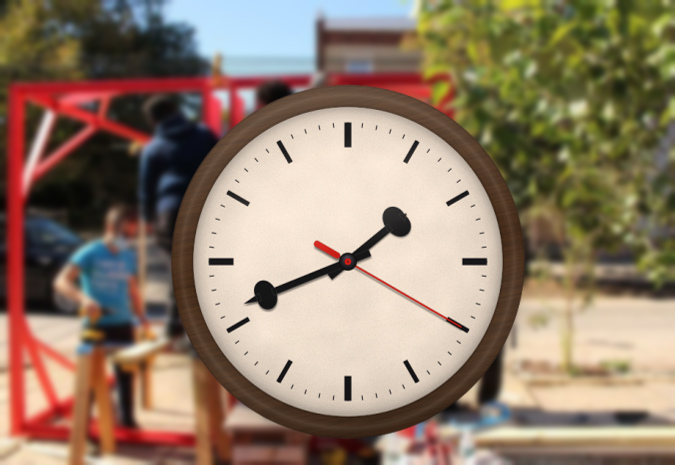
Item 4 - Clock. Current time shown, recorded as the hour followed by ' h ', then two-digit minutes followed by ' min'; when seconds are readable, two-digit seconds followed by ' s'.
1 h 41 min 20 s
